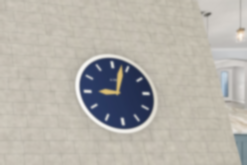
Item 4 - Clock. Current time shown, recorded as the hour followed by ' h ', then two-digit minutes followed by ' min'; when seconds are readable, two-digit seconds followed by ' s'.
9 h 03 min
